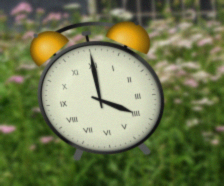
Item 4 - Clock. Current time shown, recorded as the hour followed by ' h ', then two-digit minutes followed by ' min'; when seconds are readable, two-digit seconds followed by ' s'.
4 h 00 min
